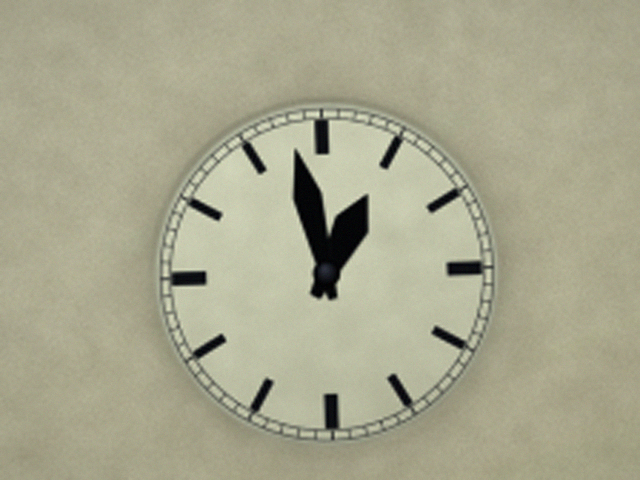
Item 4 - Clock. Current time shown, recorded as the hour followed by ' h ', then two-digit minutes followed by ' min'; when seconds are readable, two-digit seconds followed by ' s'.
12 h 58 min
